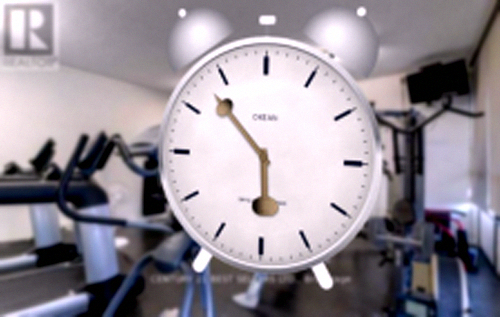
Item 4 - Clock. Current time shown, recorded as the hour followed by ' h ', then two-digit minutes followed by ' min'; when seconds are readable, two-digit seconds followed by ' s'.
5 h 53 min
